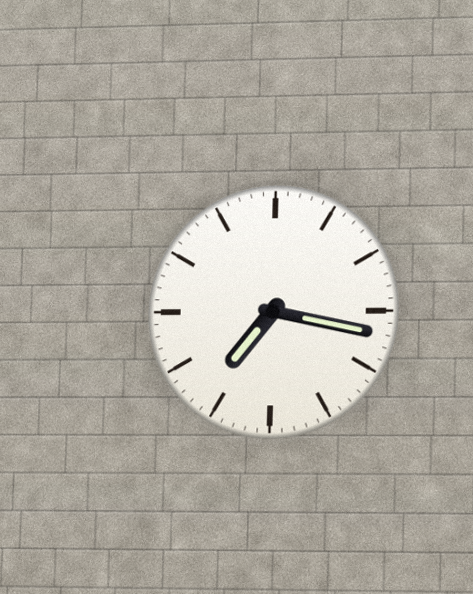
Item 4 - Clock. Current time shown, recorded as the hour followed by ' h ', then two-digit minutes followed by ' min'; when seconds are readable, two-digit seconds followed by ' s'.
7 h 17 min
